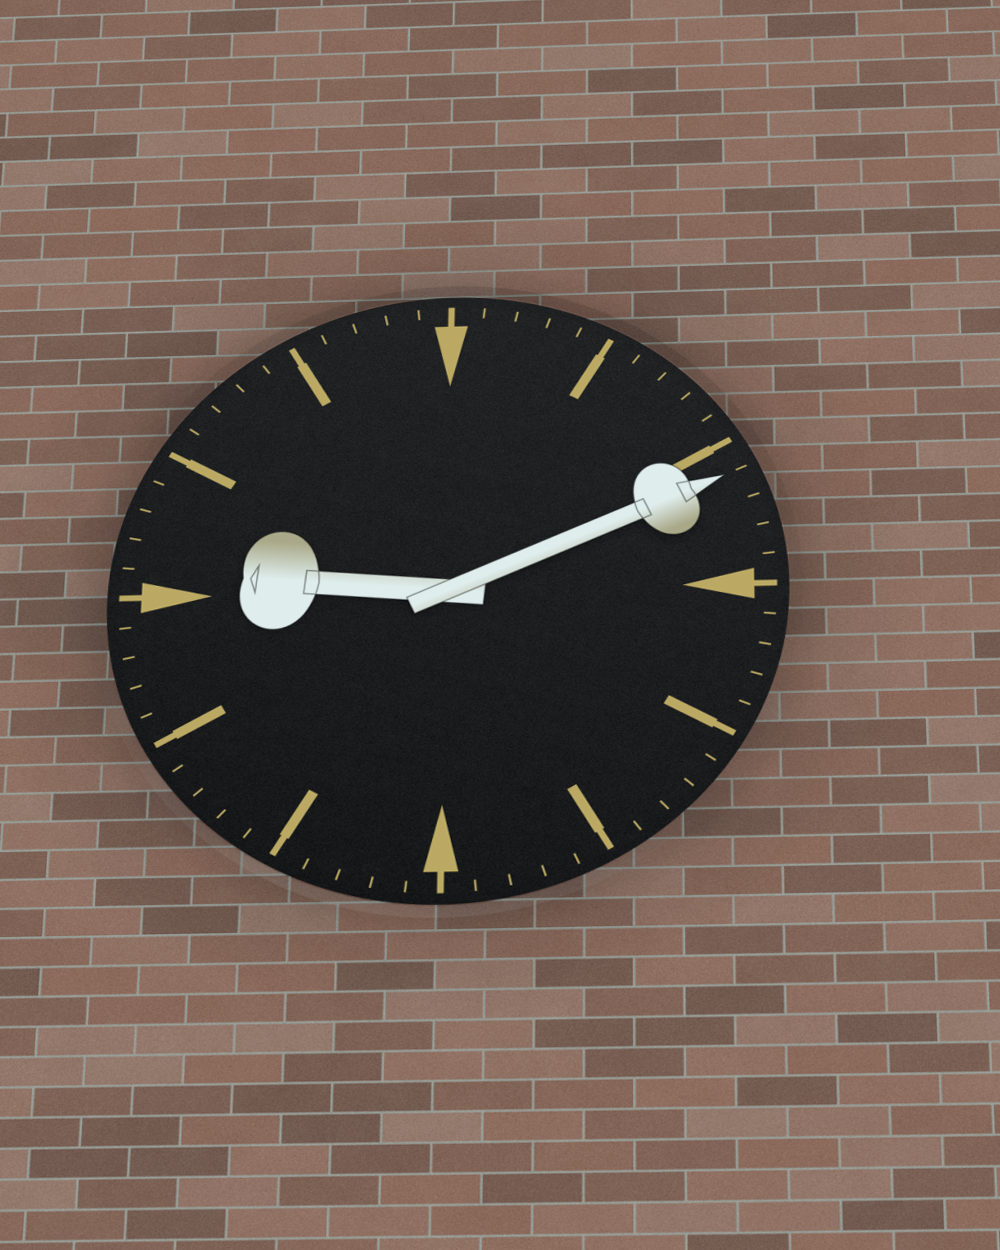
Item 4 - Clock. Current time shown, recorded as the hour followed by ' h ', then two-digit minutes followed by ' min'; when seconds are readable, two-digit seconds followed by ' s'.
9 h 11 min
